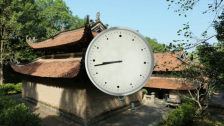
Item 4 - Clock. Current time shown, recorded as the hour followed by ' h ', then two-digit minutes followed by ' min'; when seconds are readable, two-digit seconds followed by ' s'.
8 h 43 min
